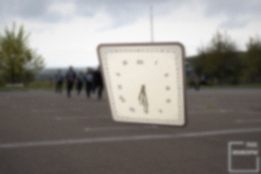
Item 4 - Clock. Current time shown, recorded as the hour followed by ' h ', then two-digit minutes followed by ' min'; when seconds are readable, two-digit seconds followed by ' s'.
6 h 30 min
